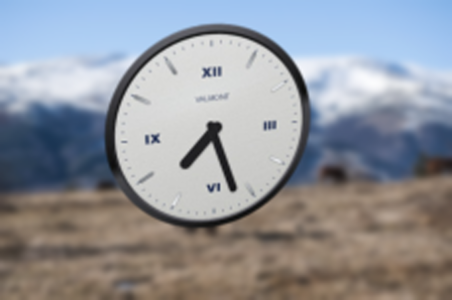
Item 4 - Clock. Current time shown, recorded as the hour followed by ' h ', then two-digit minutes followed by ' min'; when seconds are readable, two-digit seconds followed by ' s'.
7 h 27 min
